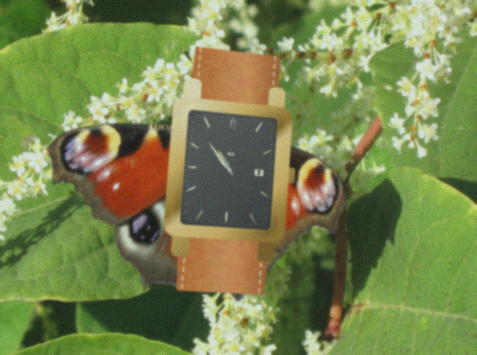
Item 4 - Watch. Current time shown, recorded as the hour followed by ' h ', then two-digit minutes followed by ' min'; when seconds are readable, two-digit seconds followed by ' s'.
10 h 53 min
